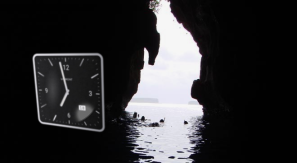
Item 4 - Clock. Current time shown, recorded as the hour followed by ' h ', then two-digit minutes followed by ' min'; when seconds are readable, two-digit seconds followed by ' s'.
6 h 58 min
